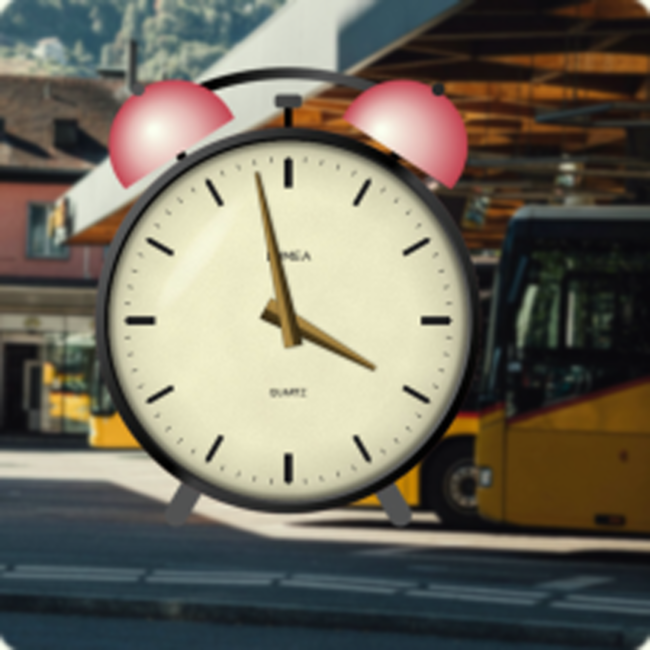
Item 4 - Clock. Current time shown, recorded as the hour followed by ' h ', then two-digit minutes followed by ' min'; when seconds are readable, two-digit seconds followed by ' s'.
3 h 58 min
